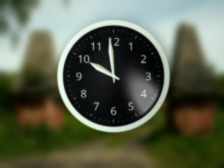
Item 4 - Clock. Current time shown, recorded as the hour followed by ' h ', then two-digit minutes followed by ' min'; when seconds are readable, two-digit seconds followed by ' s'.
9 h 59 min
